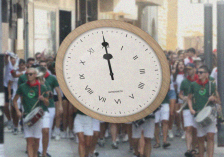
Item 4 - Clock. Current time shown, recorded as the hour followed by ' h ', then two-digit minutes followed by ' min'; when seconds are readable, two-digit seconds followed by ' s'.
12 h 00 min
